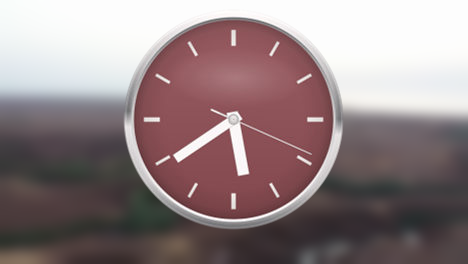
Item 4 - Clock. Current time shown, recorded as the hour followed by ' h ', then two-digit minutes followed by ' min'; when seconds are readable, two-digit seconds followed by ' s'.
5 h 39 min 19 s
